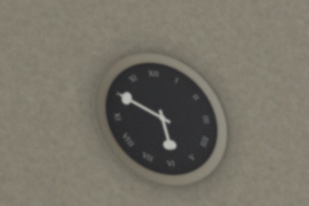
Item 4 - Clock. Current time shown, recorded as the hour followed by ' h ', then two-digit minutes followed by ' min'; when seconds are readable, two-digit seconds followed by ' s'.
5 h 50 min
